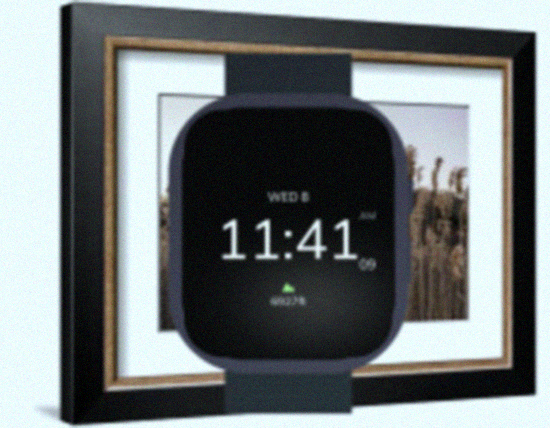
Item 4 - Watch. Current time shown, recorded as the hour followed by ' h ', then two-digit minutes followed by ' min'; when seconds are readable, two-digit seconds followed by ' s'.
11 h 41 min
